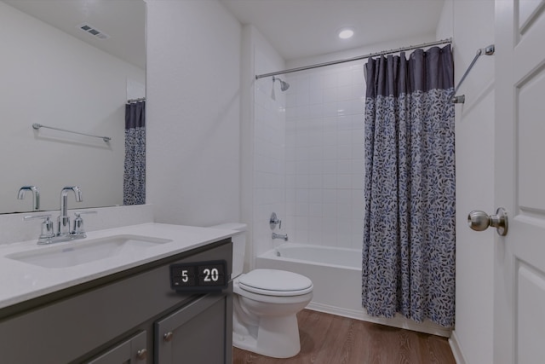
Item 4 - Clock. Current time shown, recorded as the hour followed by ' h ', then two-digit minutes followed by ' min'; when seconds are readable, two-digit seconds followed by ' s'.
5 h 20 min
